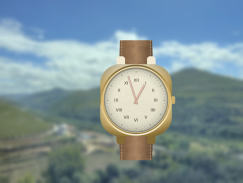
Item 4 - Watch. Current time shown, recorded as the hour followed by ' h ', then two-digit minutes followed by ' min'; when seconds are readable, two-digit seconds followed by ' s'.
12 h 57 min
